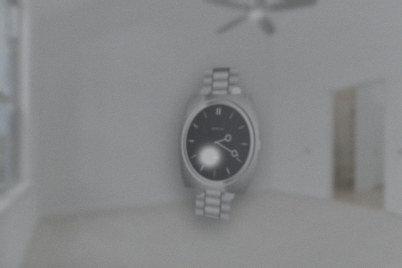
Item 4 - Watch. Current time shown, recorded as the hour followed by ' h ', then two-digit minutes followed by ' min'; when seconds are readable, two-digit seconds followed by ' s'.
2 h 19 min
